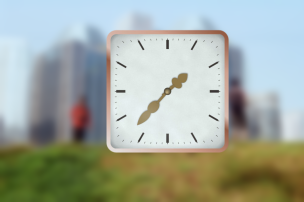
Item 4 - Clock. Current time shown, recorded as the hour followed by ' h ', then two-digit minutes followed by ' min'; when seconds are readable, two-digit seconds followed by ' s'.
1 h 37 min
